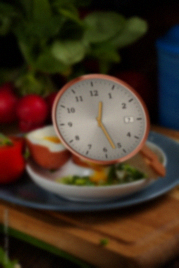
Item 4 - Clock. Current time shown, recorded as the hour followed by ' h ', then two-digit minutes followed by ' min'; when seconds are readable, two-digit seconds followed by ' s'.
12 h 27 min
